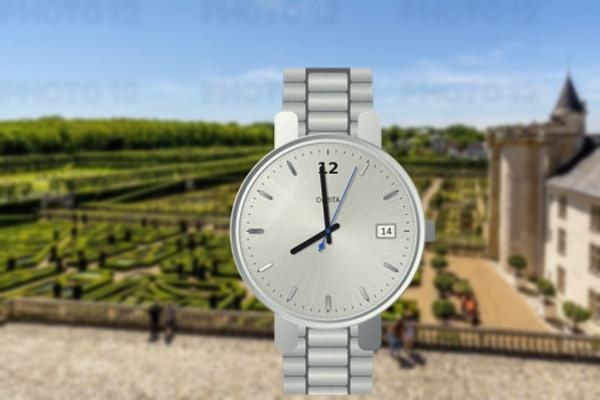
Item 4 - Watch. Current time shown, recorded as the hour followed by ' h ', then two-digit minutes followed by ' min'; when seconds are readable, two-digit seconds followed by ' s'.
7 h 59 min 04 s
